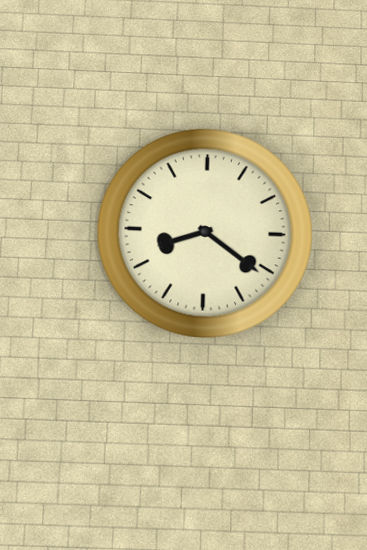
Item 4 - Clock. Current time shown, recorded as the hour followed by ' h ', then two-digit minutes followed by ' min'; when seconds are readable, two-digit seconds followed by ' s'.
8 h 21 min
